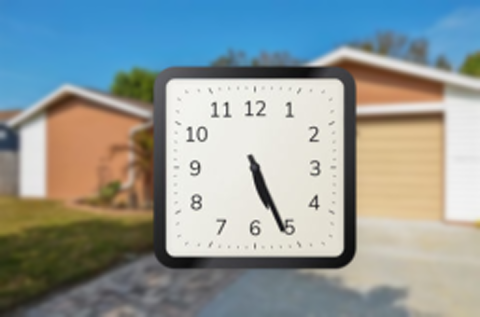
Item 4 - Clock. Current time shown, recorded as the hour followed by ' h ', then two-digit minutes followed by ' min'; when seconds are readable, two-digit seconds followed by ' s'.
5 h 26 min
